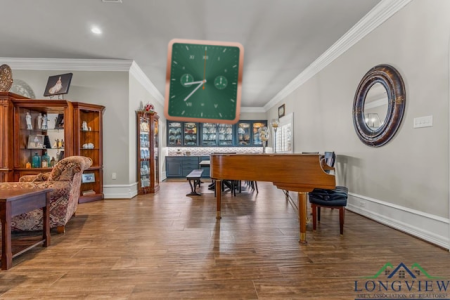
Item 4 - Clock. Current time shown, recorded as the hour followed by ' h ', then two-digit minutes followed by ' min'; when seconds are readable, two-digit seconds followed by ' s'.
8 h 37 min
